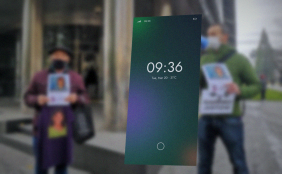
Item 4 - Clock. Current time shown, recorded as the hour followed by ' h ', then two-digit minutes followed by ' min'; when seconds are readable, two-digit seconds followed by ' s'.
9 h 36 min
